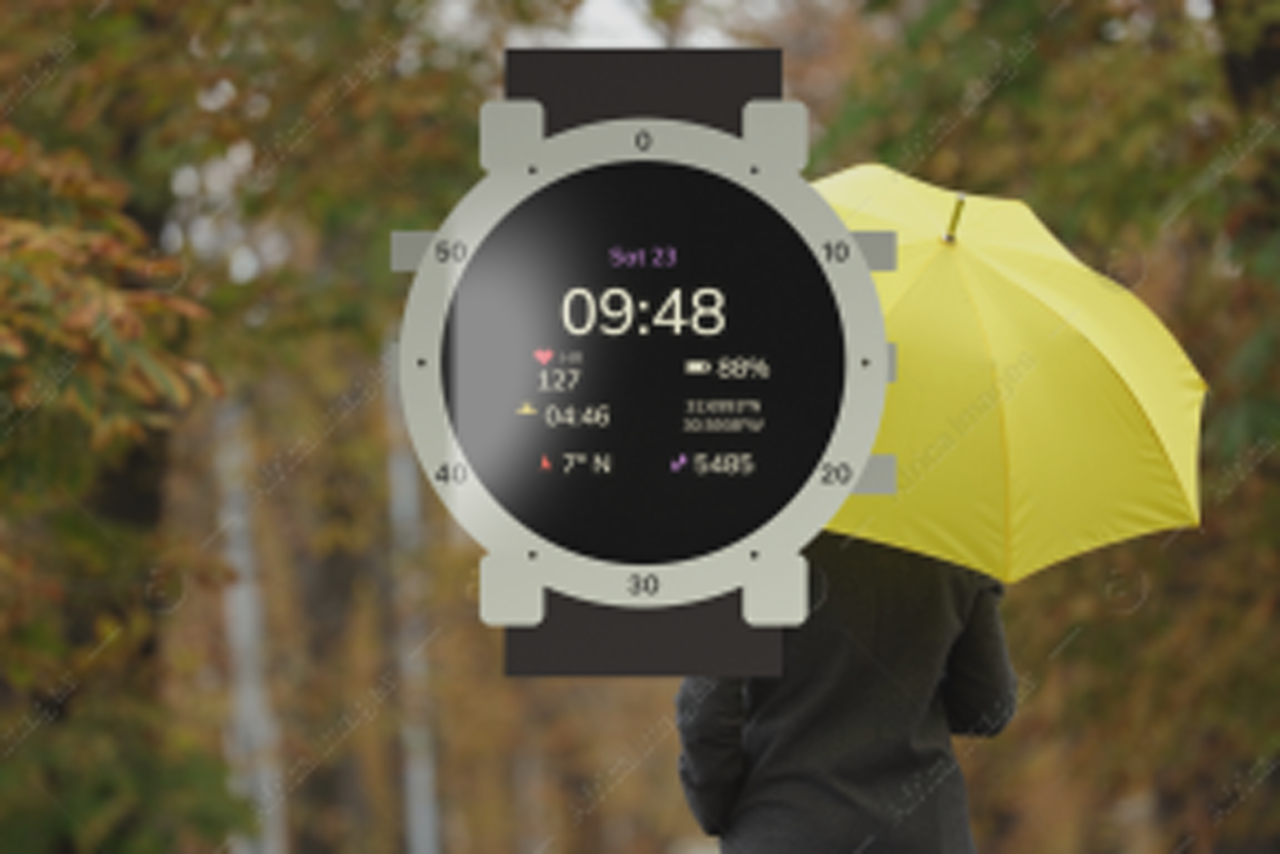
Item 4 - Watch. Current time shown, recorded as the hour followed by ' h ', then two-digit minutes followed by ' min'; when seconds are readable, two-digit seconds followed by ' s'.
9 h 48 min
